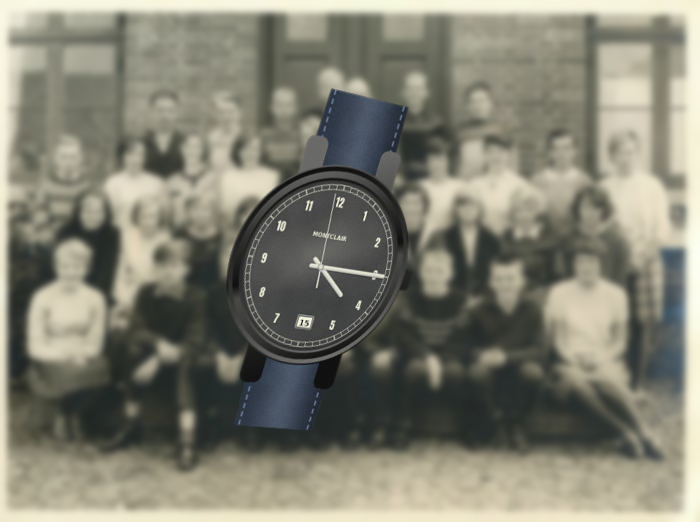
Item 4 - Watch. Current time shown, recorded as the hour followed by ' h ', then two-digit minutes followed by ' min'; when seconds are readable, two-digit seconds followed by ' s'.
4 h 14 min 59 s
